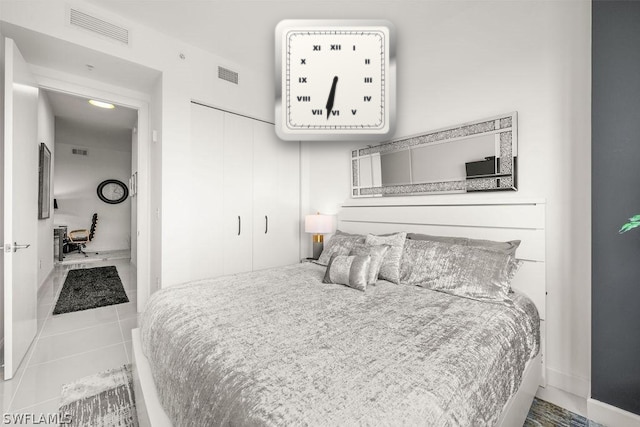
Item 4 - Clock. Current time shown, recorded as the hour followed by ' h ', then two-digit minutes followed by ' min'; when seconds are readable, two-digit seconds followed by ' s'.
6 h 32 min
